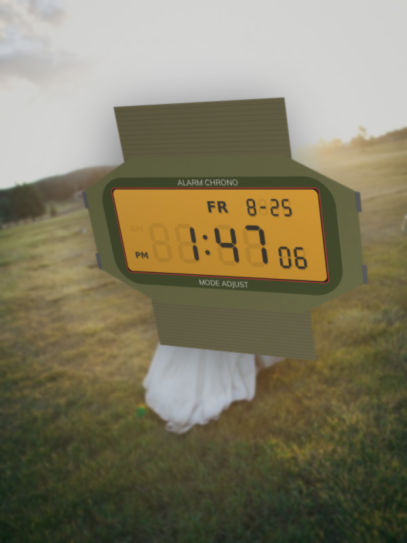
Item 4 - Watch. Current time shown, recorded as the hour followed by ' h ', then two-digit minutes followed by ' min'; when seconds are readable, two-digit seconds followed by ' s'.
1 h 47 min 06 s
